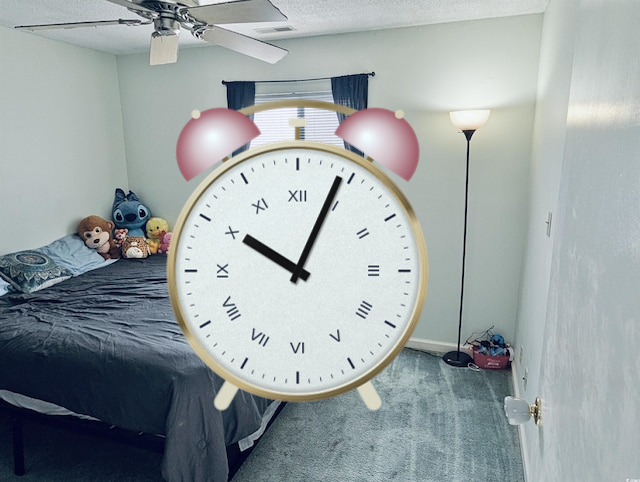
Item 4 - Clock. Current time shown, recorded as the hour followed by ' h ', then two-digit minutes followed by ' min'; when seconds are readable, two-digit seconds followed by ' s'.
10 h 04 min
